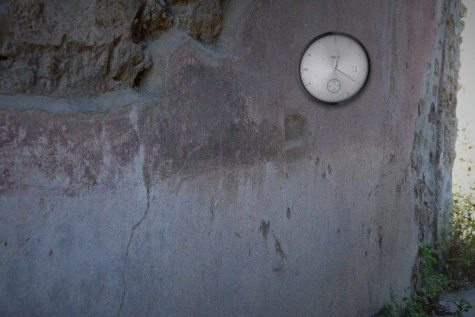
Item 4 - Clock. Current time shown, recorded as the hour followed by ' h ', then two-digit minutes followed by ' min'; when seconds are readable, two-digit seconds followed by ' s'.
12 h 20 min
